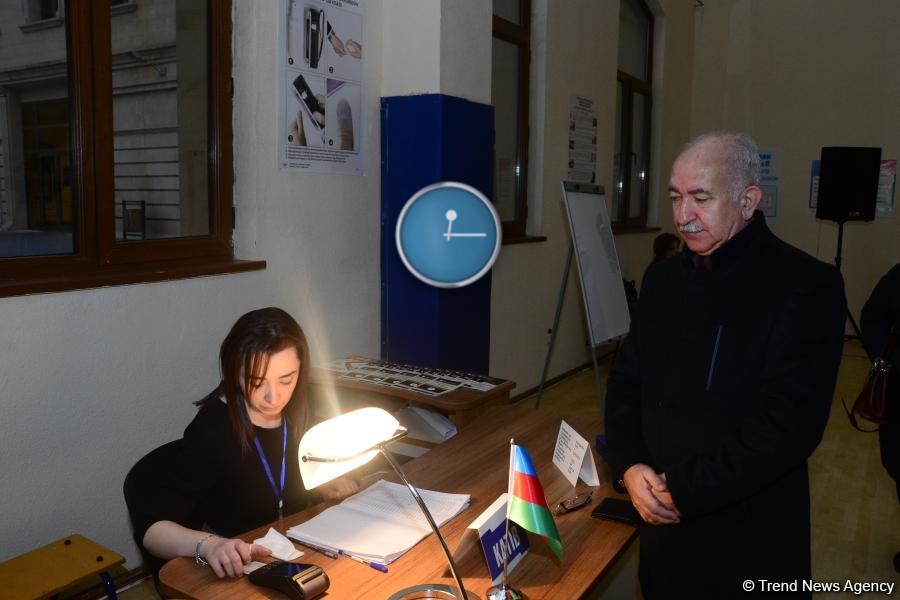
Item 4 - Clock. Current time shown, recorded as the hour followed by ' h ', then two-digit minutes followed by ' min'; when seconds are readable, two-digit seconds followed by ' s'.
12 h 15 min
